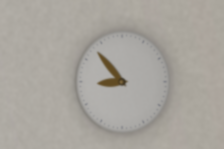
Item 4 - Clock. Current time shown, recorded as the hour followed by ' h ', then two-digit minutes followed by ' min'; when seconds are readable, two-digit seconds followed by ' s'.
8 h 53 min
